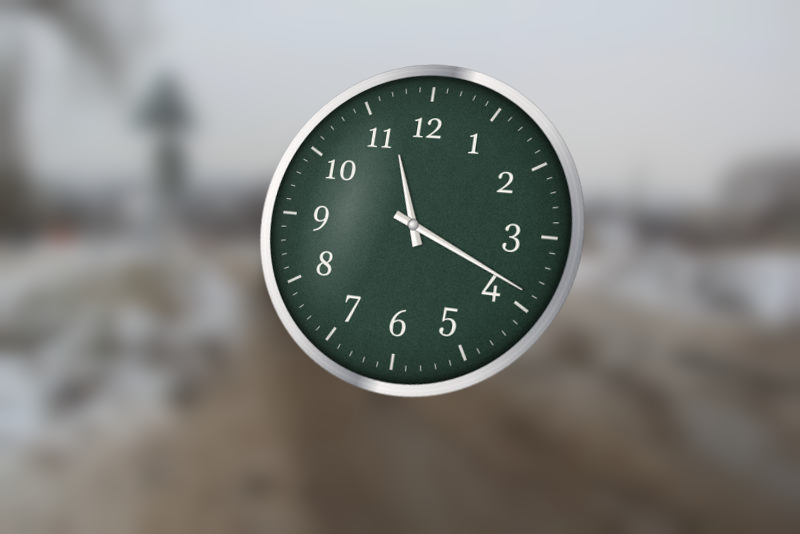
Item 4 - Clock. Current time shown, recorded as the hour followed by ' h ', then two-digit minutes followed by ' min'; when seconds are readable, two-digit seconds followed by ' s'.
11 h 19 min
